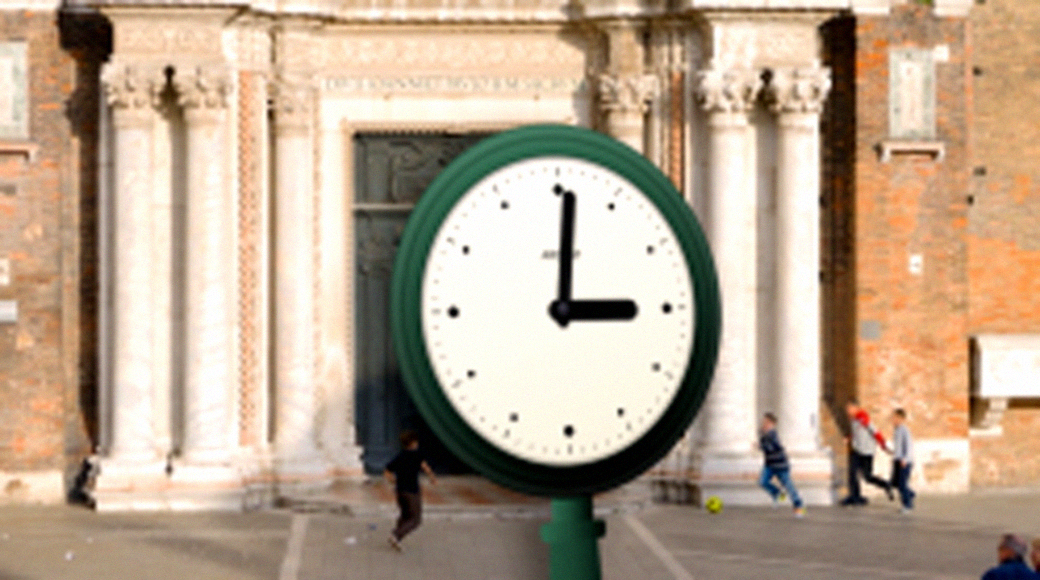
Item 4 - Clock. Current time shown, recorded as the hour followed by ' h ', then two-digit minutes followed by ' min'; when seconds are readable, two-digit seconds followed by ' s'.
3 h 01 min
